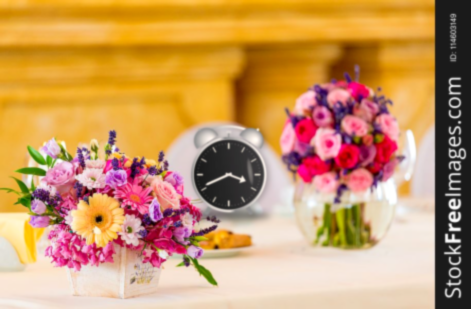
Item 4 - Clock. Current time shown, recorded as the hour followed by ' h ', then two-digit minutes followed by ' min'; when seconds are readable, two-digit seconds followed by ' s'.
3 h 41 min
